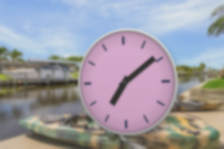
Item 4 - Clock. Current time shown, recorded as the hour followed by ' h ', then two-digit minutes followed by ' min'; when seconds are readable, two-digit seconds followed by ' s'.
7 h 09 min
